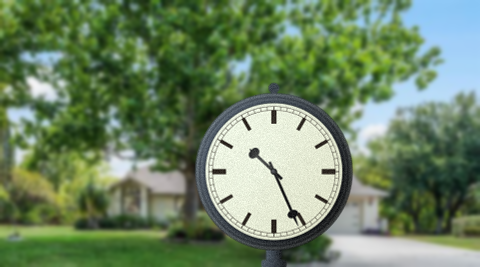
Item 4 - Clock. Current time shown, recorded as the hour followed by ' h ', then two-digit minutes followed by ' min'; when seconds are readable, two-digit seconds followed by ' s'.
10 h 26 min
